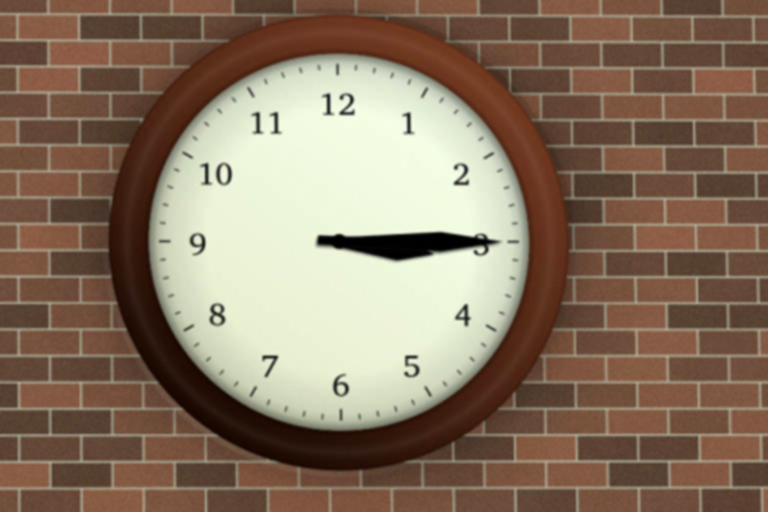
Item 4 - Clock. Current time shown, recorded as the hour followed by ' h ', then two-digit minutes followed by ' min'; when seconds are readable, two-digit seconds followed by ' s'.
3 h 15 min
